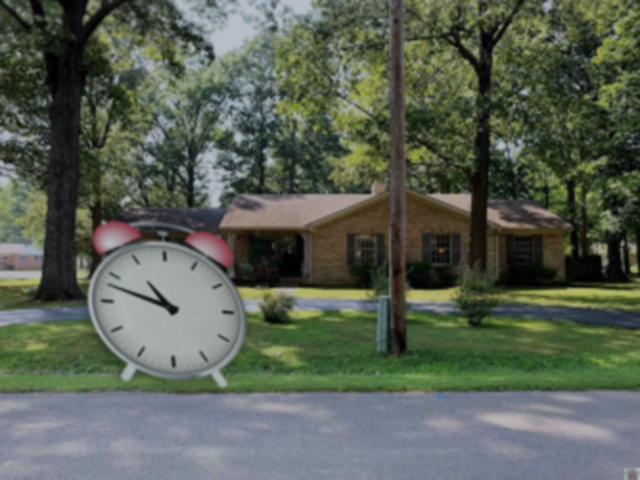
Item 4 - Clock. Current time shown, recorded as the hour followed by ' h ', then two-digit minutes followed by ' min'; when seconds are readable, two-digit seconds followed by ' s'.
10 h 48 min
